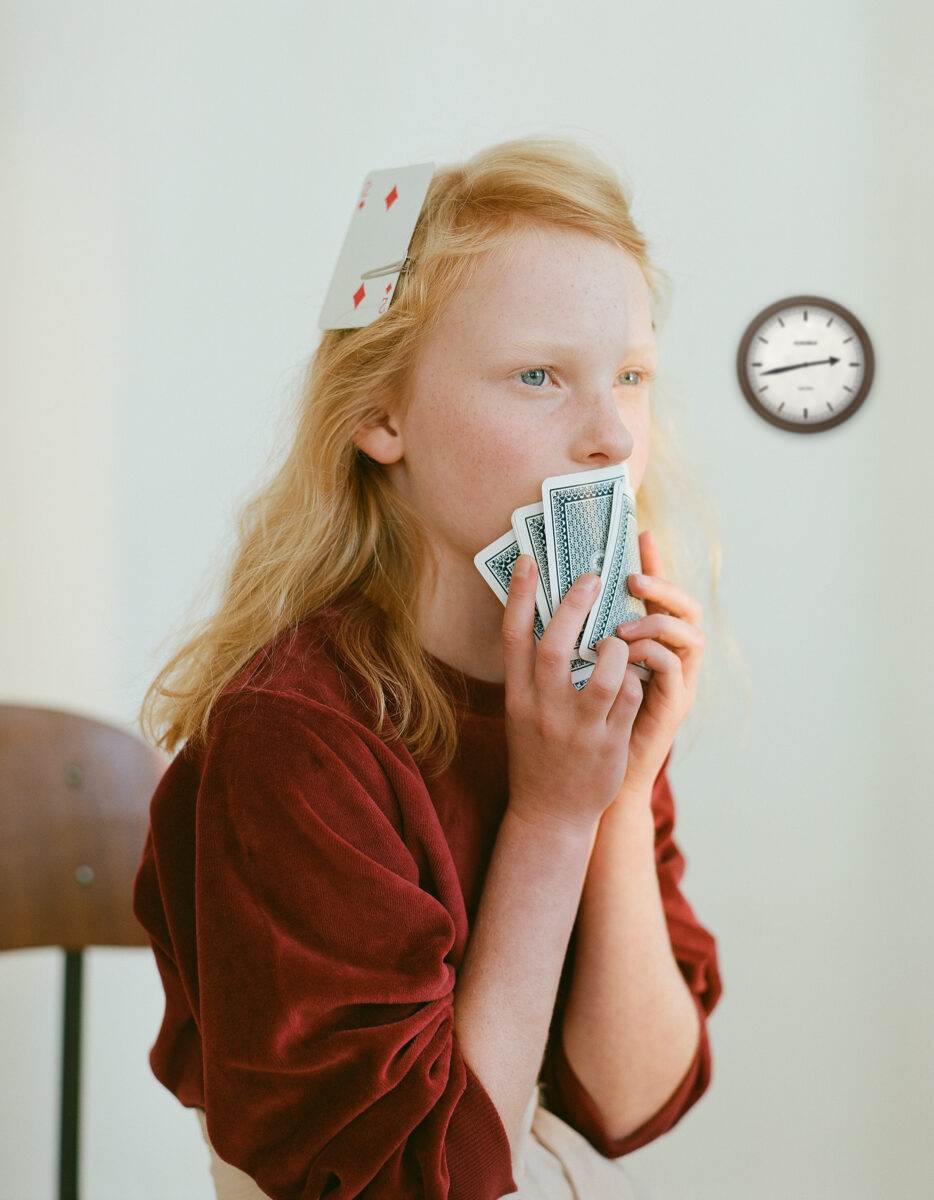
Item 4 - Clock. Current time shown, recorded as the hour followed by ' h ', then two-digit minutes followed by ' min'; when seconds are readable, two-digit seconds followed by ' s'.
2 h 43 min
